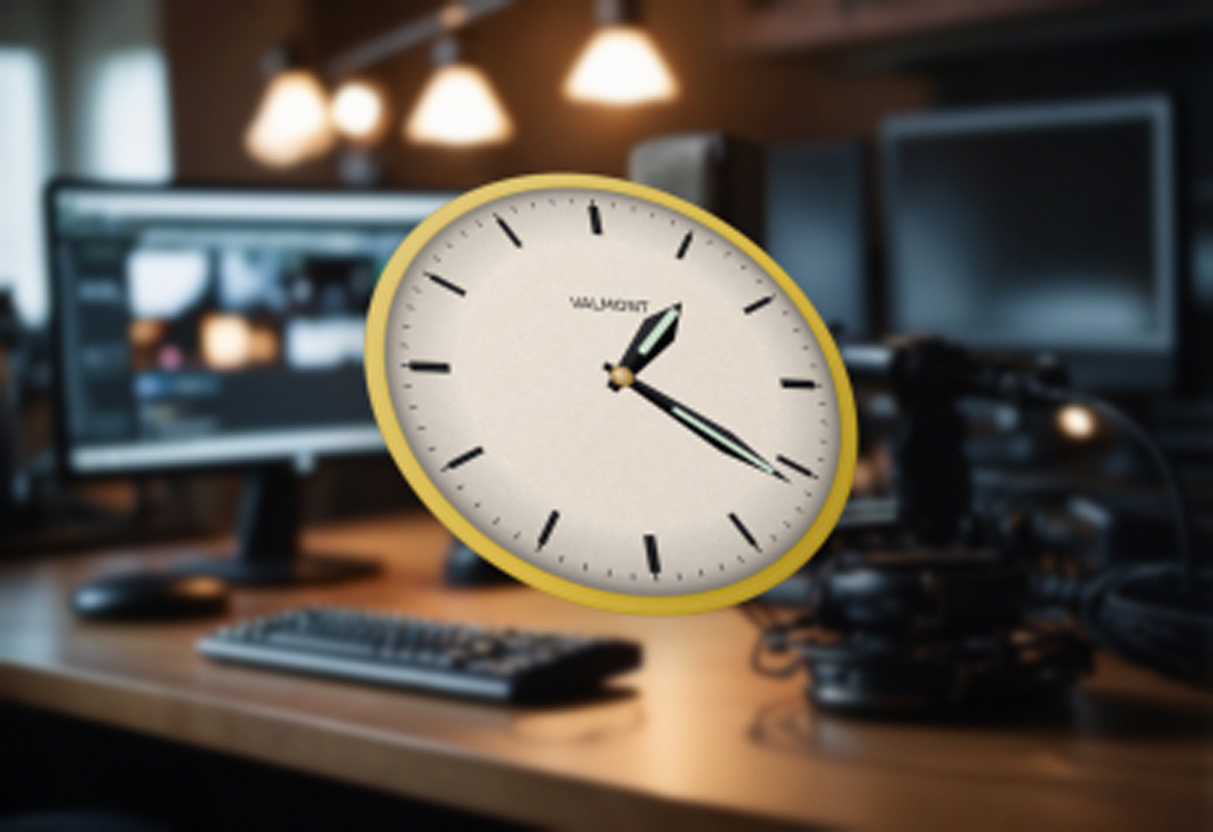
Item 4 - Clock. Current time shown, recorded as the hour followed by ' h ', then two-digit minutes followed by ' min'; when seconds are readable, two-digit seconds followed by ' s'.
1 h 21 min
